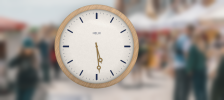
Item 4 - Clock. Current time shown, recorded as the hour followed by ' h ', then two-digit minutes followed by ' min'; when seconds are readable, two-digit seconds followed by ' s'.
5 h 29 min
